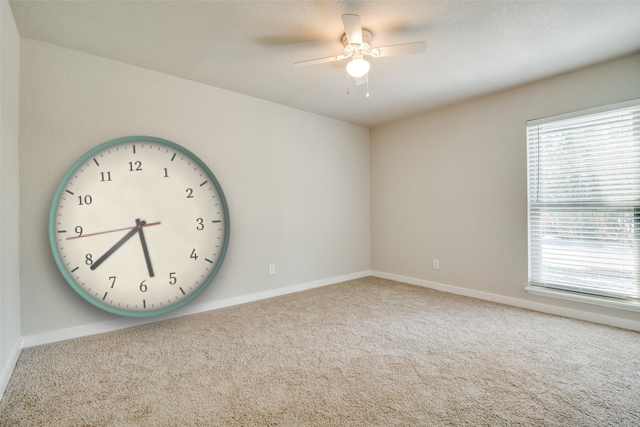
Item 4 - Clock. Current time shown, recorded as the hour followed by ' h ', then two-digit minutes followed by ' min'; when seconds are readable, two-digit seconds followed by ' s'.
5 h 38 min 44 s
